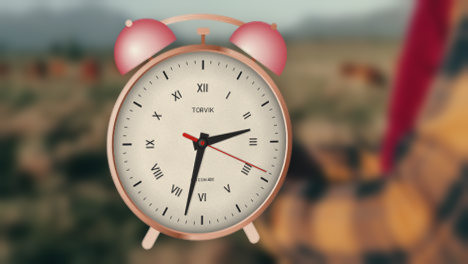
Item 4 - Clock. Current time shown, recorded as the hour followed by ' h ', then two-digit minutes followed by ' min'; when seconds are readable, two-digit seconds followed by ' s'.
2 h 32 min 19 s
